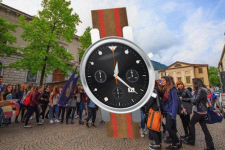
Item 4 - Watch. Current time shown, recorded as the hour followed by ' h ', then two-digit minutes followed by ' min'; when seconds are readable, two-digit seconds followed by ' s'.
12 h 22 min
